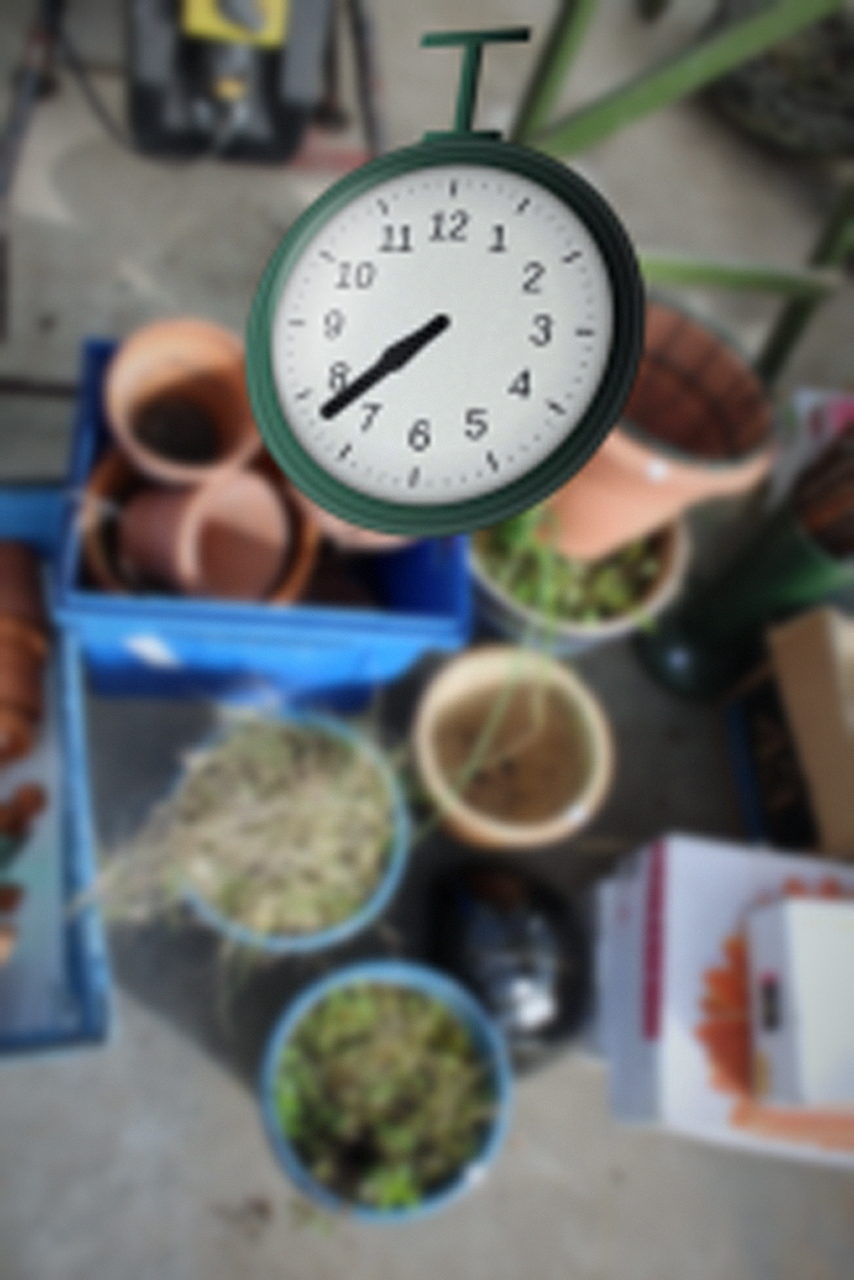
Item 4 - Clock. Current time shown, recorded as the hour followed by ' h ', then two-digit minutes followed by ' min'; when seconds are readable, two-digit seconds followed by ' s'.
7 h 38 min
